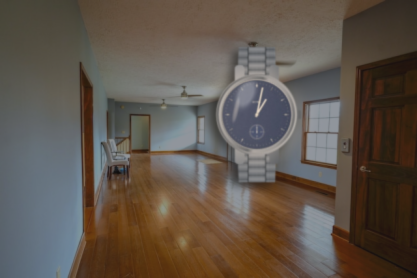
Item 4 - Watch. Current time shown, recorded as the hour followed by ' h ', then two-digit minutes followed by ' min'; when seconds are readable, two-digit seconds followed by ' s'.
1 h 02 min
